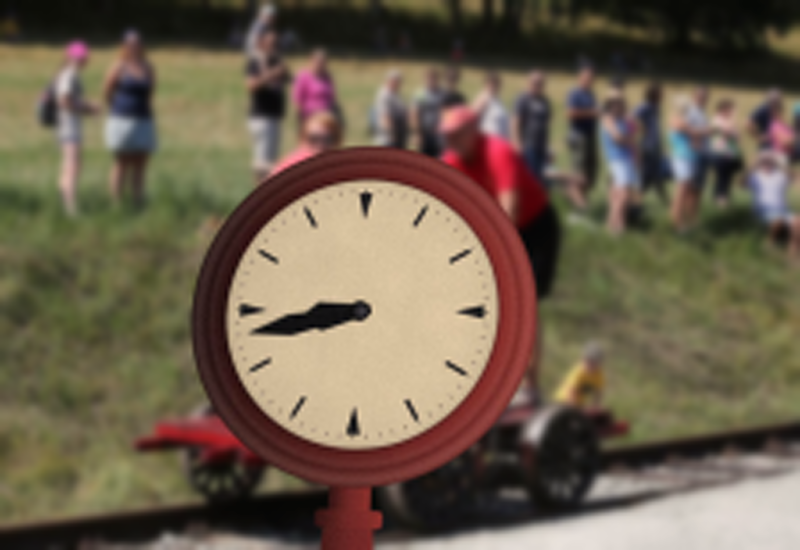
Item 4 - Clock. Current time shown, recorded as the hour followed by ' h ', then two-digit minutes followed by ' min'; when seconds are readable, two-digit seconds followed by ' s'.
8 h 43 min
